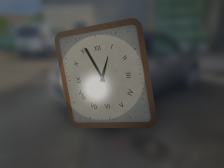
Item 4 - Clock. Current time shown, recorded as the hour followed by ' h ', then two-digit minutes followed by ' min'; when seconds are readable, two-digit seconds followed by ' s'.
12 h 56 min
